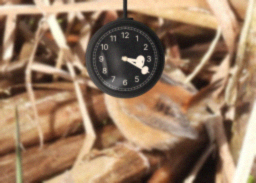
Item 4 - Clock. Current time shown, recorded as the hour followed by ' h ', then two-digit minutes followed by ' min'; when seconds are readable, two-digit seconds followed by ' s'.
3 h 20 min
